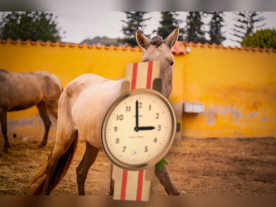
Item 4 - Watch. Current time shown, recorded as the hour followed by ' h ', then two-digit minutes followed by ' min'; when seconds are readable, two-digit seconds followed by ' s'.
2 h 59 min
